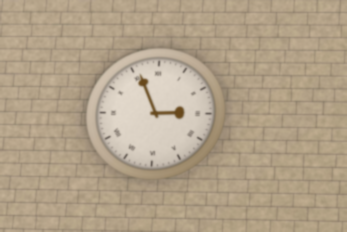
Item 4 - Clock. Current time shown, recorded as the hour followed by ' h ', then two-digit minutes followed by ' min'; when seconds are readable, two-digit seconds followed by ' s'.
2 h 56 min
